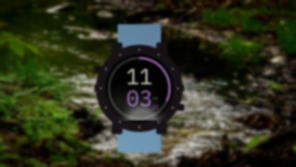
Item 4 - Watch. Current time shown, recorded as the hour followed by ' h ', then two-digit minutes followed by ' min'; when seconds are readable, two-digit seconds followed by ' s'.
11 h 03 min
